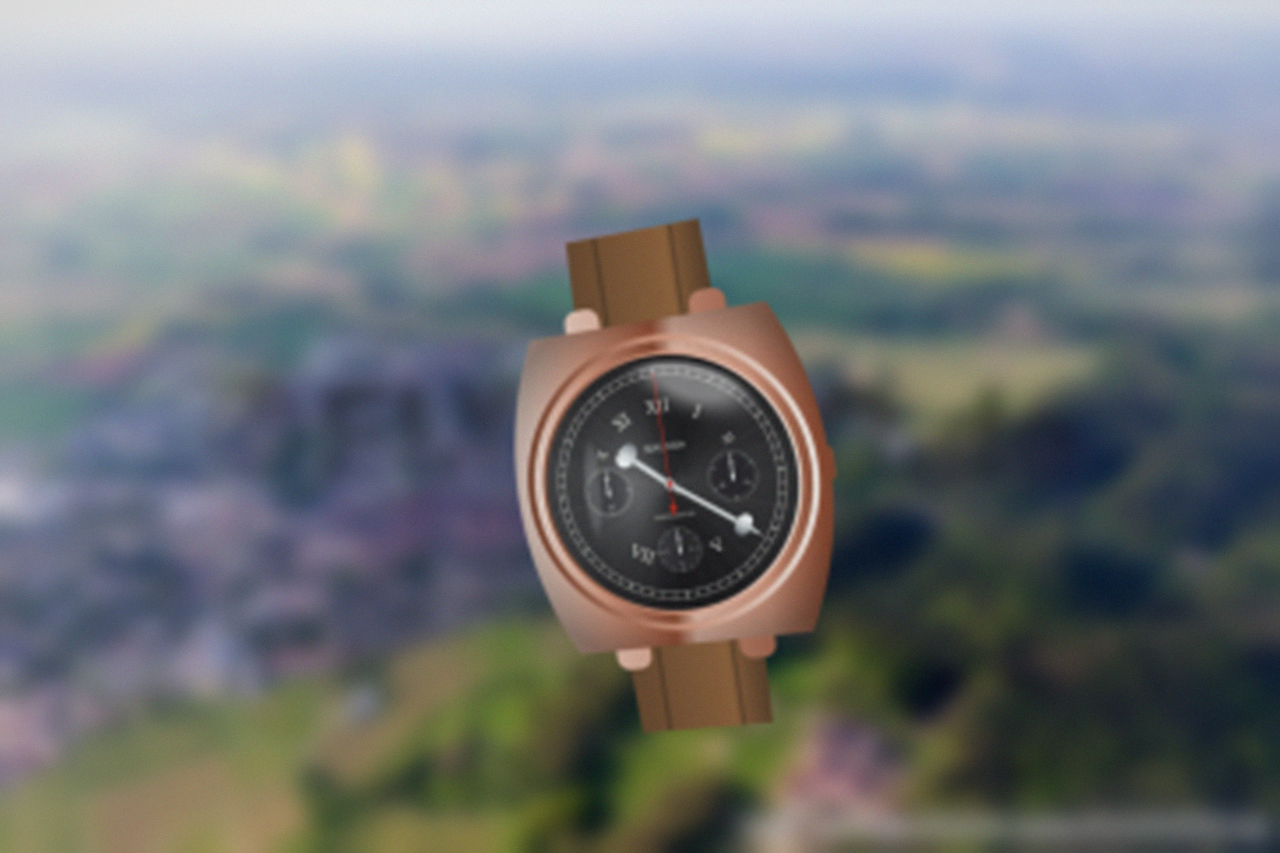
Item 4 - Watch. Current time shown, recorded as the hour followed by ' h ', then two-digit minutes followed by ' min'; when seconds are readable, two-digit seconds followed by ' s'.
10 h 21 min
